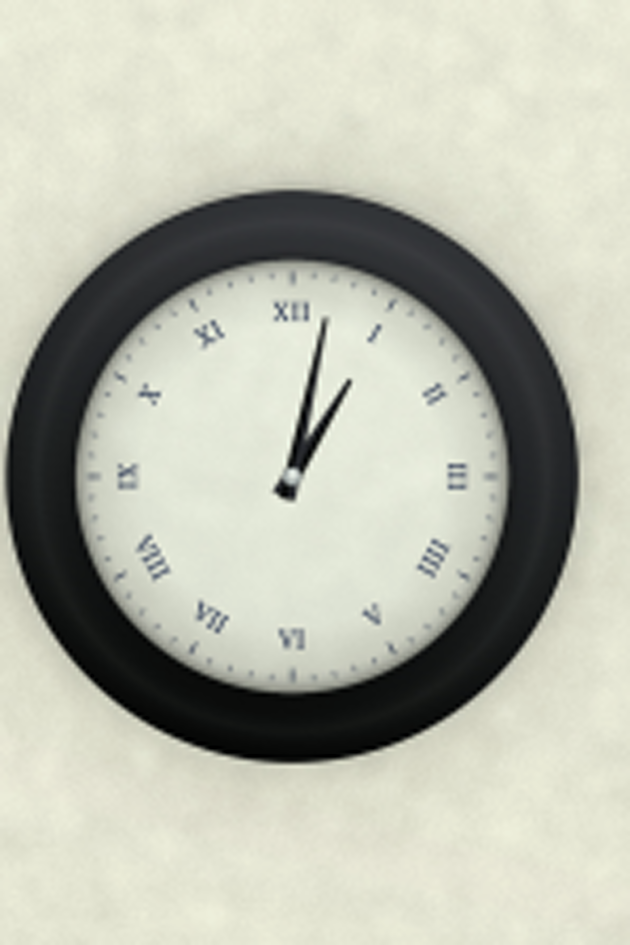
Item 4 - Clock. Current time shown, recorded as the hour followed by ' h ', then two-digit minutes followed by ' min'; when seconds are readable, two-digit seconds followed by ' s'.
1 h 02 min
